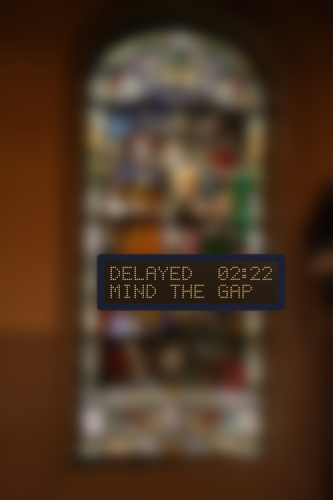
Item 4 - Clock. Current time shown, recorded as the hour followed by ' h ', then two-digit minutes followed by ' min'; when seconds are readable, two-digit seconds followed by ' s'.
2 h 22 min
